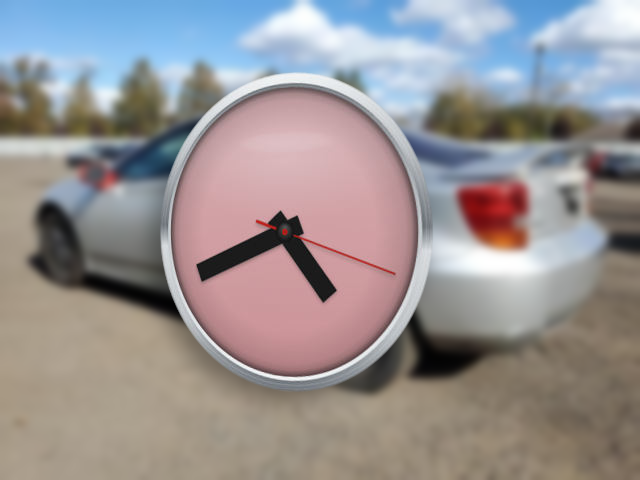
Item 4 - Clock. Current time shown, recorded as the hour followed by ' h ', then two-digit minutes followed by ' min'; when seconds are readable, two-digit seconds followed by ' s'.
4 h 41 min 18 s
